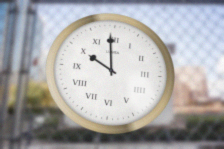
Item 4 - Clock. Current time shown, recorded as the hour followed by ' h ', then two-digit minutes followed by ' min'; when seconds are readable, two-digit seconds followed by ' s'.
9 h 59 min
